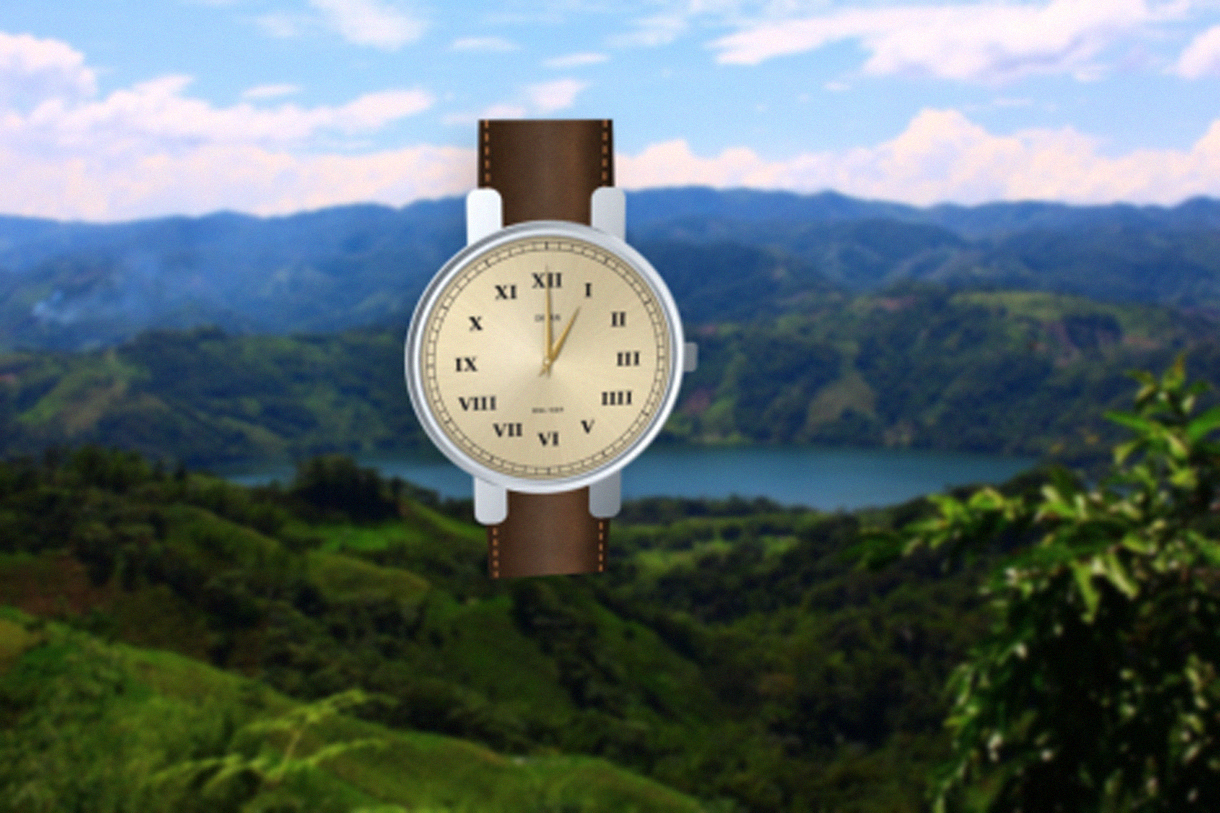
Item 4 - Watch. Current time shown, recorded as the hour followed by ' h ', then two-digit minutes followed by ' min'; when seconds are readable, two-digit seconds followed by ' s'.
1 h 00 min
